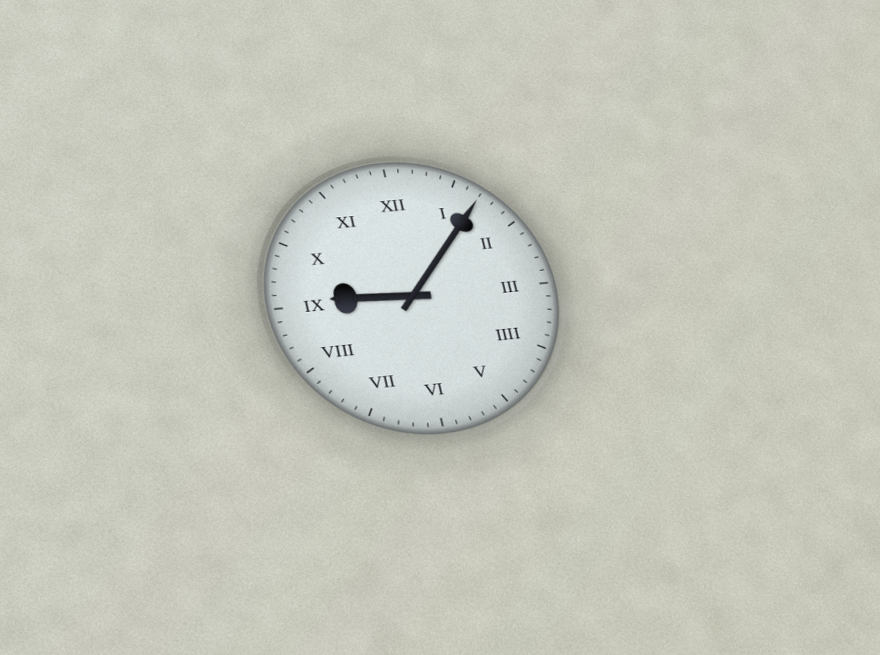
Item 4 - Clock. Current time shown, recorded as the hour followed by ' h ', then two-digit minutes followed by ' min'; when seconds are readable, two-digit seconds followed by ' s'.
9 h 07 min
